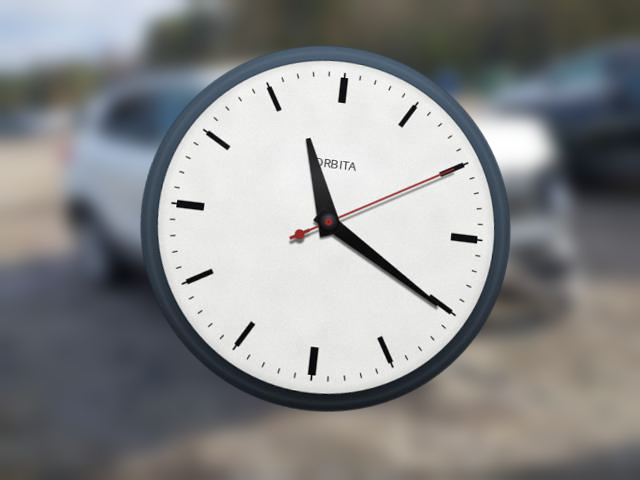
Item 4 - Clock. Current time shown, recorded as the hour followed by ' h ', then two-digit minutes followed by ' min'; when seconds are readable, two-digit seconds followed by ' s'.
11 h 20 min 10 s
